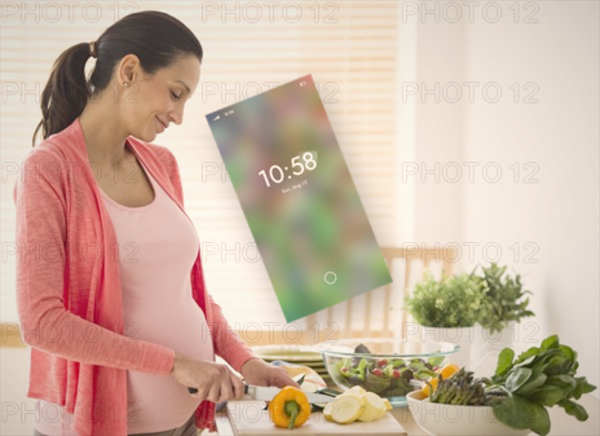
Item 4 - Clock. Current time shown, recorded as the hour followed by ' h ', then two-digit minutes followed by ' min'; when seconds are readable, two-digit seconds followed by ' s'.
10 h 58 min
